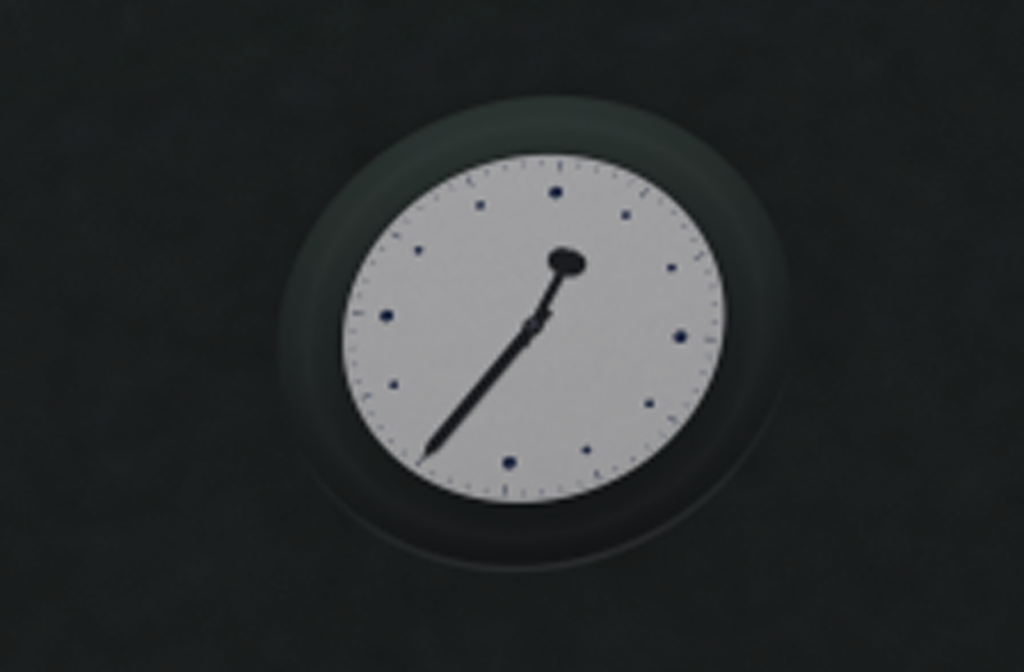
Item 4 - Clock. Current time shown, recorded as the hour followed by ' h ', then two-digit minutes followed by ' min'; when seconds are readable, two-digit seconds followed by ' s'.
12 h 35 min
